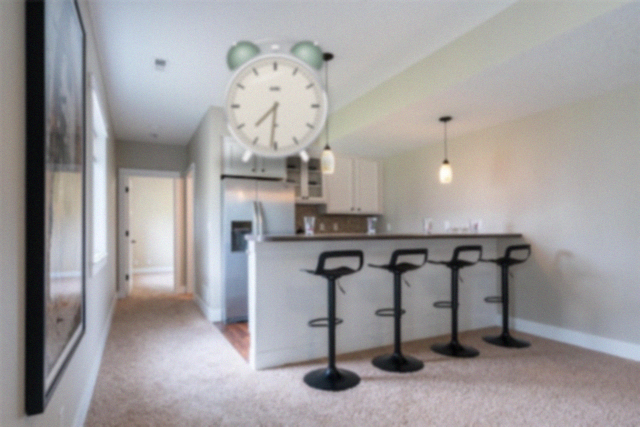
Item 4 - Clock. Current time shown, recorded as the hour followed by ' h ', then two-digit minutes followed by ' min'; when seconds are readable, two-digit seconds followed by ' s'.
7 h 31 min
